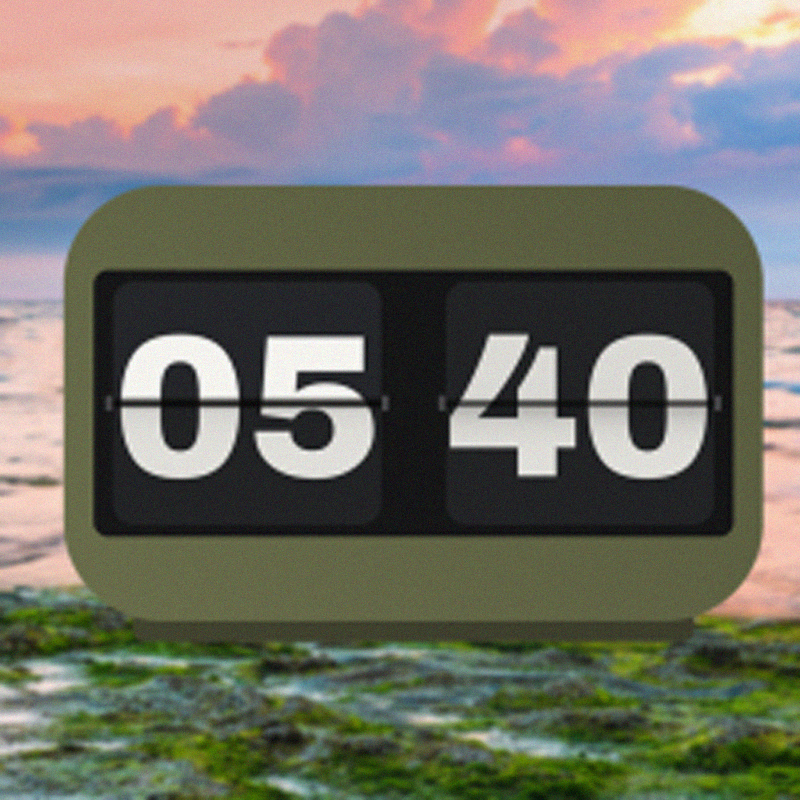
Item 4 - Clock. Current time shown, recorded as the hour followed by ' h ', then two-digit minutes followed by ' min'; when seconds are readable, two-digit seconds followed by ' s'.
5 h 40 min
